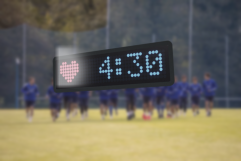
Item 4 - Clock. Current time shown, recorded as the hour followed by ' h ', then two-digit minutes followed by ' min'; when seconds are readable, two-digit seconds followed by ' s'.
4 h 30 min
